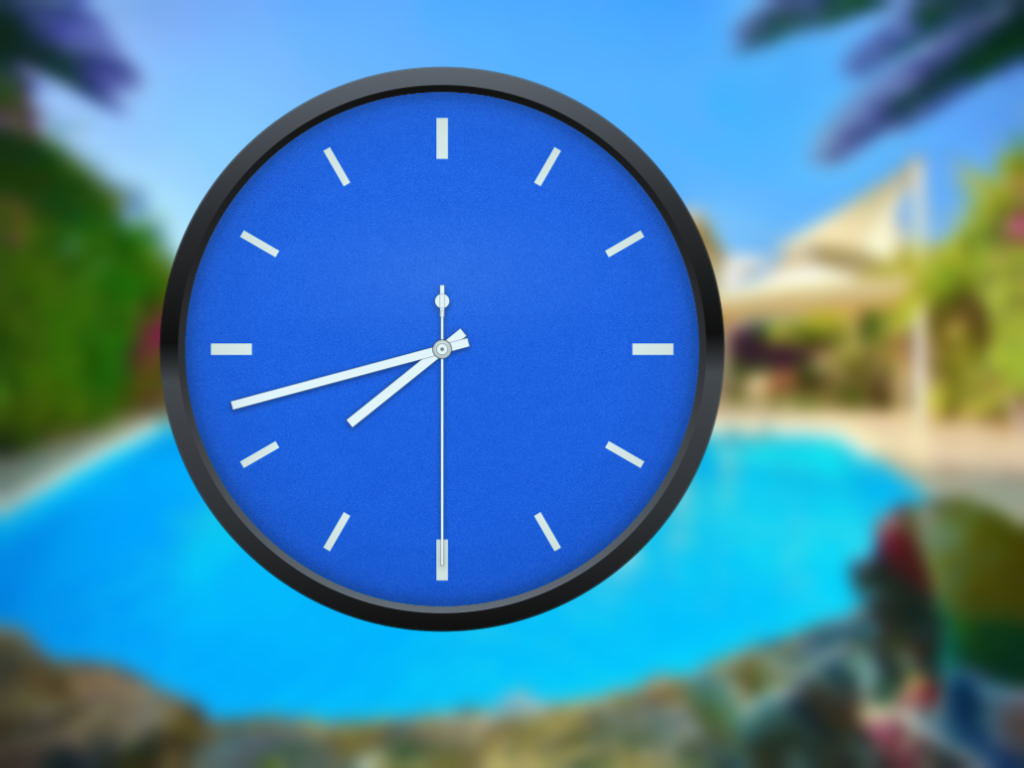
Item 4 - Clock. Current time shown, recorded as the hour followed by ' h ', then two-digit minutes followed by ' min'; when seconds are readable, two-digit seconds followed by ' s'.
7 h 42 min 30 s
